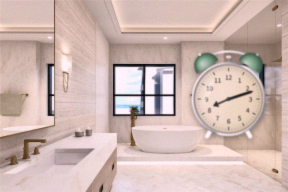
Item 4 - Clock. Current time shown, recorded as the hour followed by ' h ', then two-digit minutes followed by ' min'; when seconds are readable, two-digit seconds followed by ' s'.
8 h 12 min
